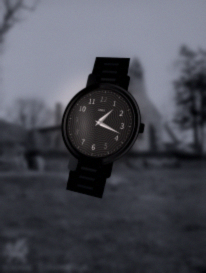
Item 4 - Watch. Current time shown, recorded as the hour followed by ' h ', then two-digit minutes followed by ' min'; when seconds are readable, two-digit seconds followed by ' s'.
1 h 18 min
